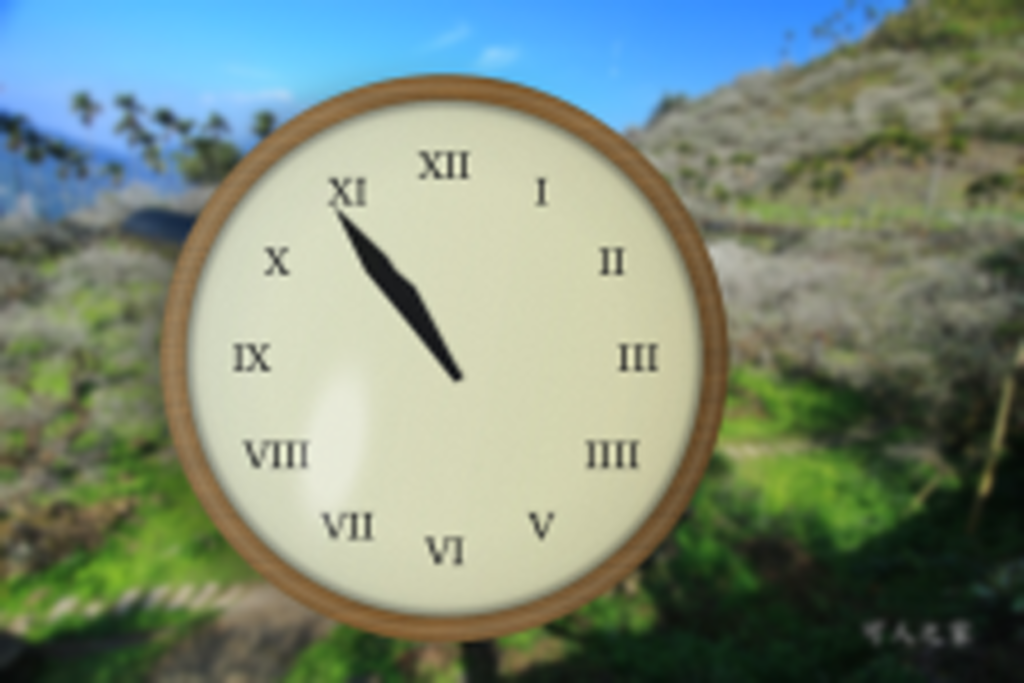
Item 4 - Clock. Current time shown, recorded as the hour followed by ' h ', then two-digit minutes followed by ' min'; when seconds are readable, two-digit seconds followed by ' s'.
10 h 54 min
